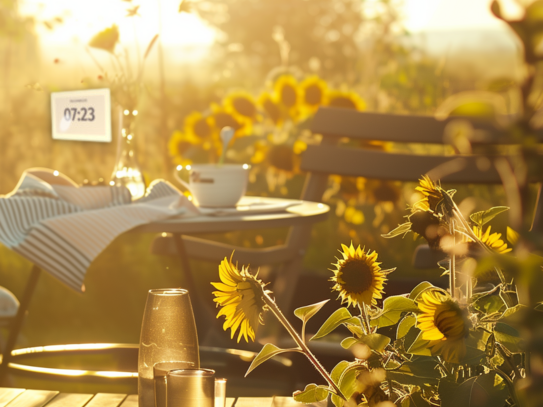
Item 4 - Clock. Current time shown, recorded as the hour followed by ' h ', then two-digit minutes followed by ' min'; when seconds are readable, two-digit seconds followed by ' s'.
7 h 23 min
